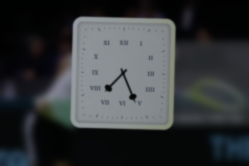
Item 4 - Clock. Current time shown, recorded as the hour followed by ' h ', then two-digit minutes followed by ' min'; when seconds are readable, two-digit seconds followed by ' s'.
7 h 26 min
